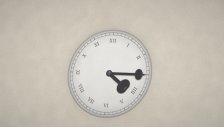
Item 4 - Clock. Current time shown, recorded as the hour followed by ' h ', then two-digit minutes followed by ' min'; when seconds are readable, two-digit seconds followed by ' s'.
4 h 15 min
